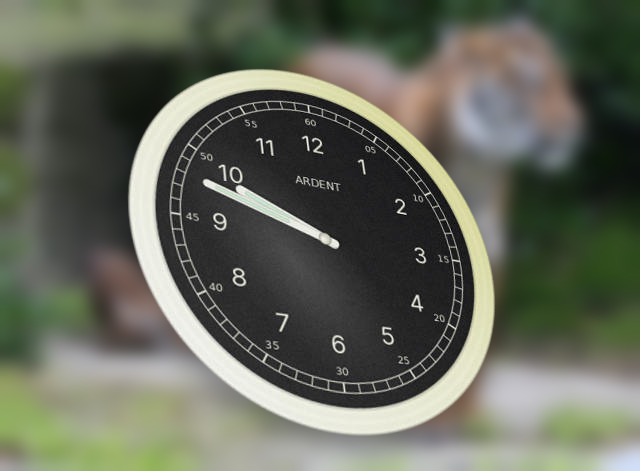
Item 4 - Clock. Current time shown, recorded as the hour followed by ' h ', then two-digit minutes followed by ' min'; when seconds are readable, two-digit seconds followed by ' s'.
9 h 48 min
